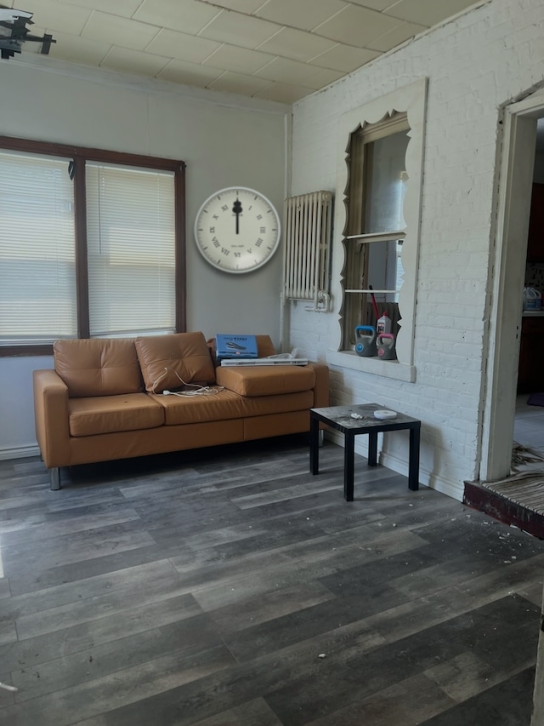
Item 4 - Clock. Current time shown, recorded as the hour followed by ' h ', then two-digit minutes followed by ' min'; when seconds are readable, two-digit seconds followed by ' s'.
12 h 00 min
